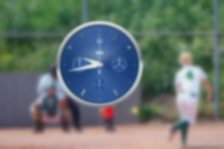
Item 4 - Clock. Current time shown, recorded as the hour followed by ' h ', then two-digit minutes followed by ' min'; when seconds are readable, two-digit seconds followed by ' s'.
9 h 43 min
